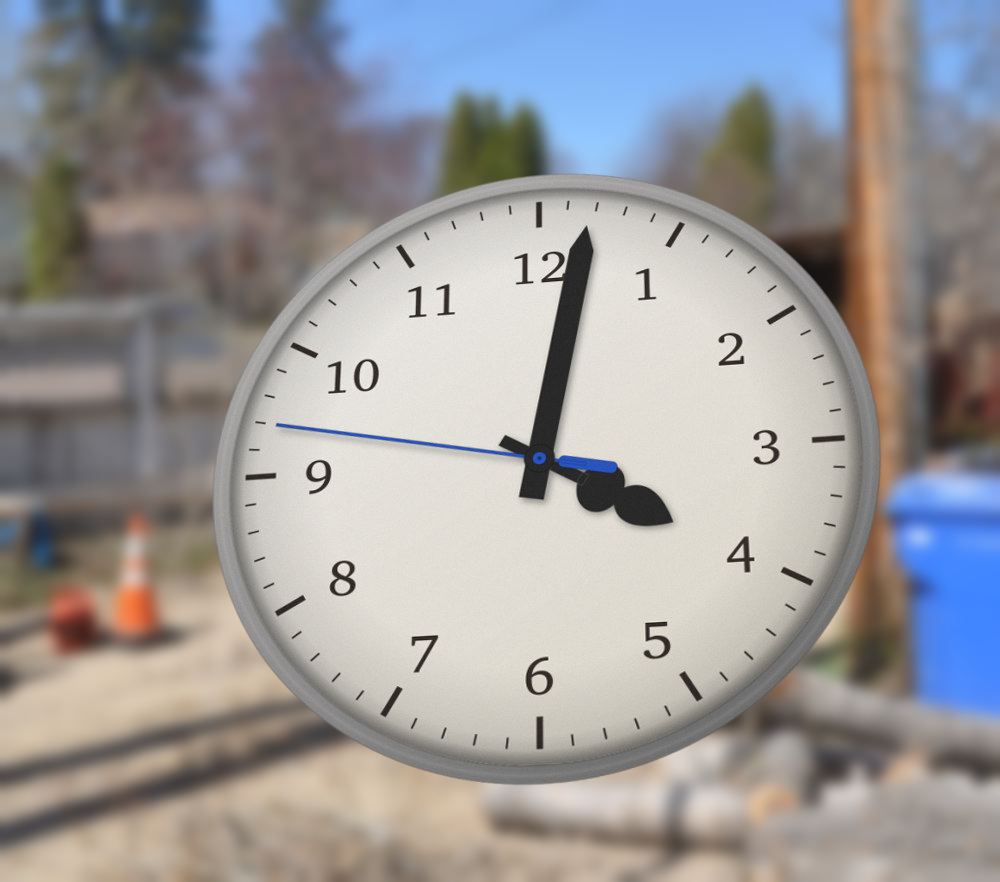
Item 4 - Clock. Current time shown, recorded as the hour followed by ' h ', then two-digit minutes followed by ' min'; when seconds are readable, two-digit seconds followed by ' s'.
4 h 01 min 47 s
